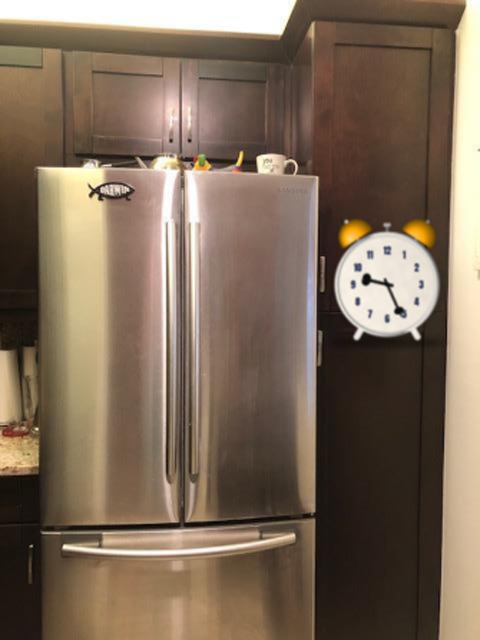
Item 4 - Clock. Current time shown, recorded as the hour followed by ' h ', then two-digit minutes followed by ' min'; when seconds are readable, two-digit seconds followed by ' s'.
9 h 26 min
